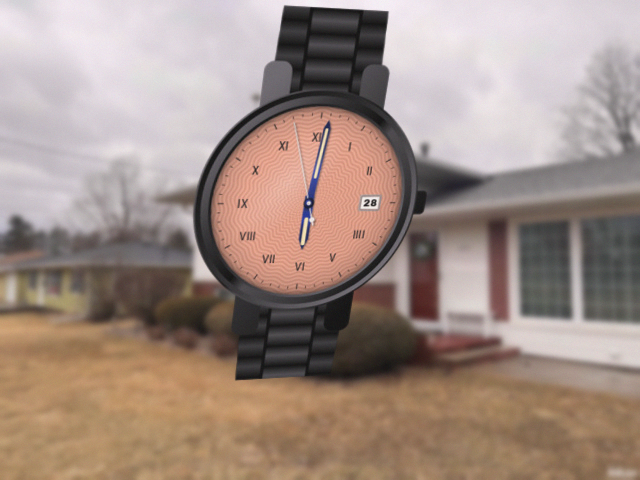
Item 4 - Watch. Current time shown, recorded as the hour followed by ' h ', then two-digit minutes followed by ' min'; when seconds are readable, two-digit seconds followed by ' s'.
6 h 00 min 57 s
